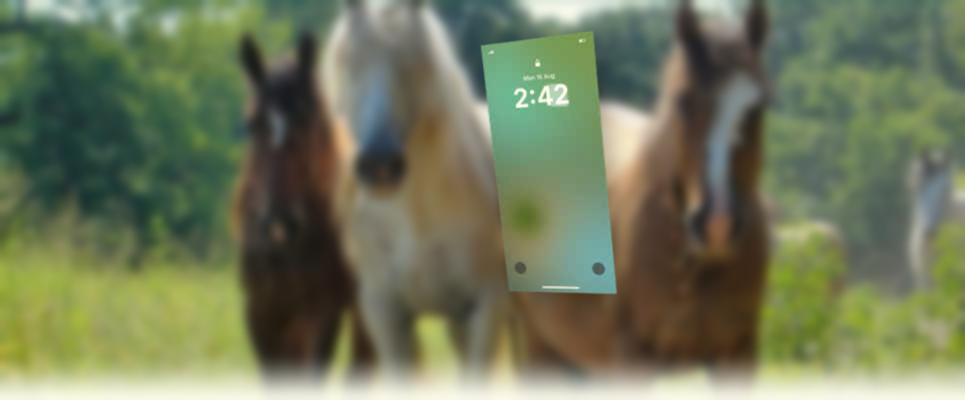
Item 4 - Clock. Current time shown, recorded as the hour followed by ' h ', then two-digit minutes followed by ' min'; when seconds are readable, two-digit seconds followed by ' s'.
2 h 42 min
